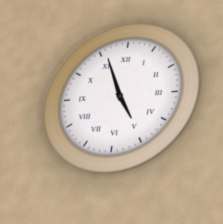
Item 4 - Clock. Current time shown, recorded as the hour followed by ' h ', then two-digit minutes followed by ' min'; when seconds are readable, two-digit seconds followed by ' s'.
4 h 56 min
